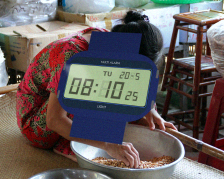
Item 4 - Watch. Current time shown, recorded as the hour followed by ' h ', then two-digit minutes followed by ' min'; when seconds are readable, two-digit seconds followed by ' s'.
8 h 10 min 25 s
